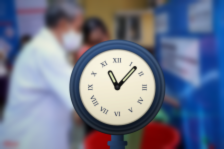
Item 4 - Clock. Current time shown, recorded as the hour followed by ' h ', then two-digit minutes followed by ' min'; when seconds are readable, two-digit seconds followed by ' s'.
11 h 07 min
